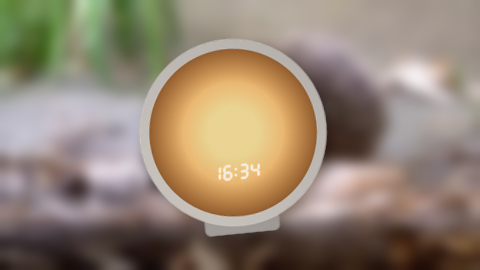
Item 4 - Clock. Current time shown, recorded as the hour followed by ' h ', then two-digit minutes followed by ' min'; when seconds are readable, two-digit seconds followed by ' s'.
16 h 34 min
